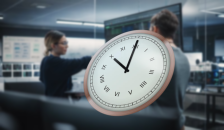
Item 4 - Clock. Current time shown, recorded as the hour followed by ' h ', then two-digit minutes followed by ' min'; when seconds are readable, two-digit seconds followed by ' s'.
10 h 00 min
